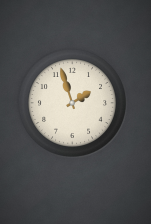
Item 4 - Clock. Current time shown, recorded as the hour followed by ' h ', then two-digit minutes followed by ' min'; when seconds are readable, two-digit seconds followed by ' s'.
1 h 57 min
